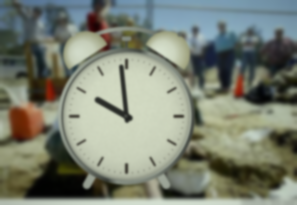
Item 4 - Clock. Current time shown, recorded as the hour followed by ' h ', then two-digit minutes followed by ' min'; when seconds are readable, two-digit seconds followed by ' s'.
9 h 59 min
